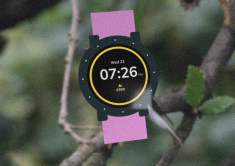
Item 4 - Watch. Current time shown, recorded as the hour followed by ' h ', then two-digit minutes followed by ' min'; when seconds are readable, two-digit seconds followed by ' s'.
7 h 26 min
